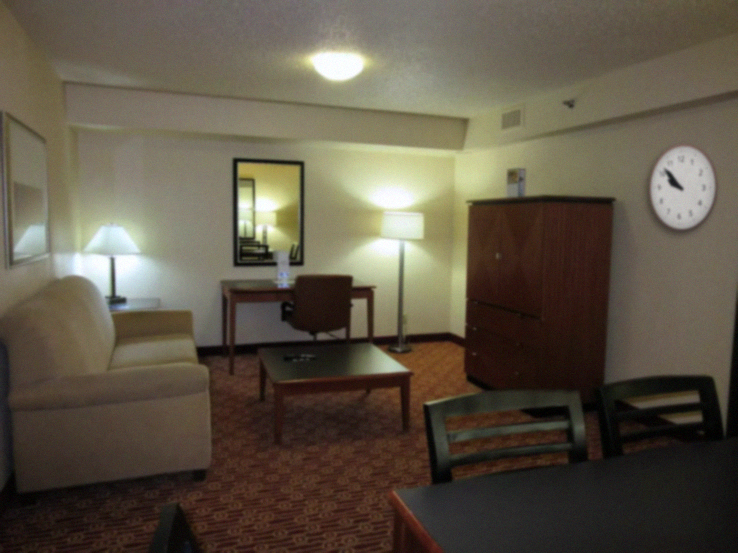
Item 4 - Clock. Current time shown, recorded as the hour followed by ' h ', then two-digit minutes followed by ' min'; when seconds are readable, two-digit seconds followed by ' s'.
9 h 52 min
